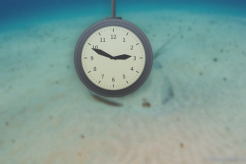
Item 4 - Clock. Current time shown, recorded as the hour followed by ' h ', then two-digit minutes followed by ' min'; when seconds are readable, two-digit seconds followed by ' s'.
2 h 49 min
